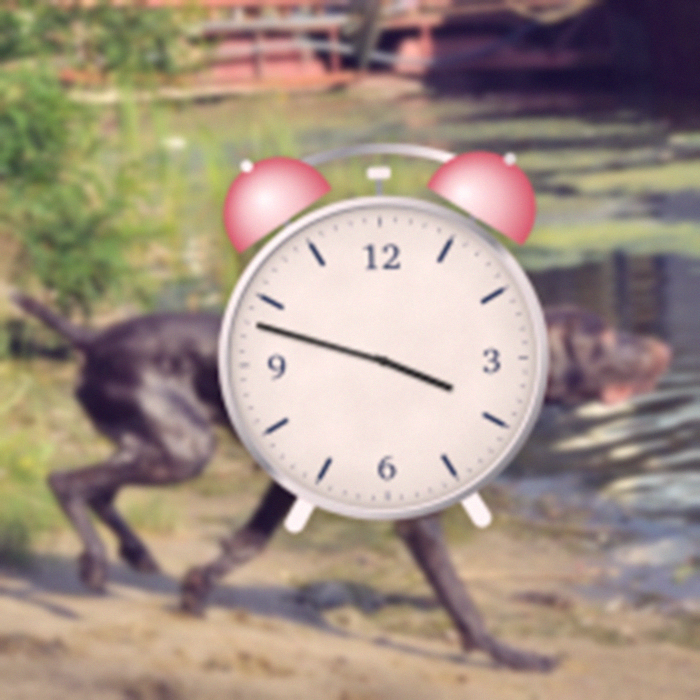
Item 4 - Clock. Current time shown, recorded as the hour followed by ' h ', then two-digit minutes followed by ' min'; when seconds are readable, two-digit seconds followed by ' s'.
3 h 48 min
